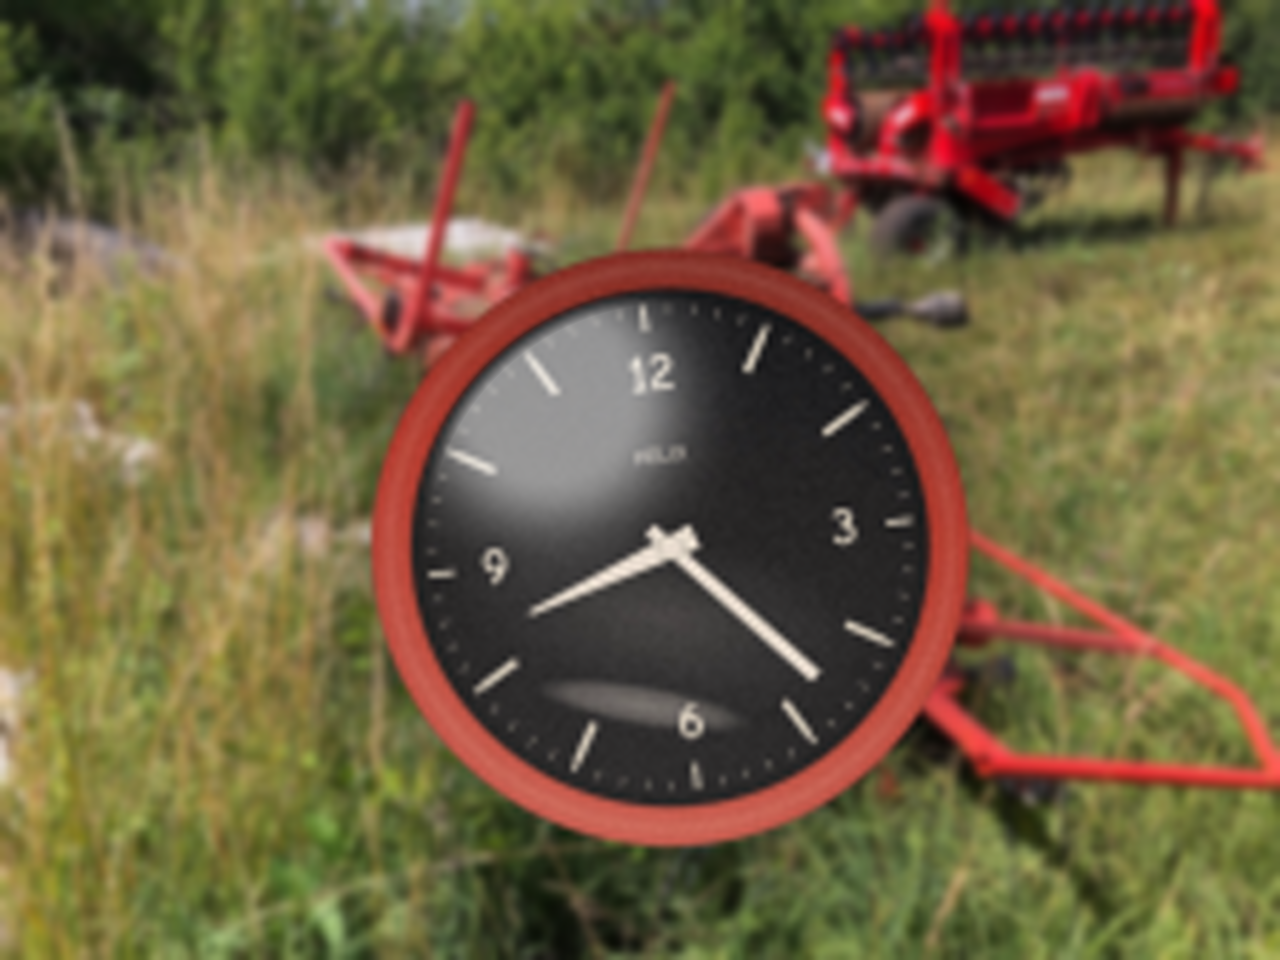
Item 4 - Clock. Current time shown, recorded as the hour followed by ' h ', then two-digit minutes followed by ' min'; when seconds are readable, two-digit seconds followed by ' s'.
8 h 23 min
